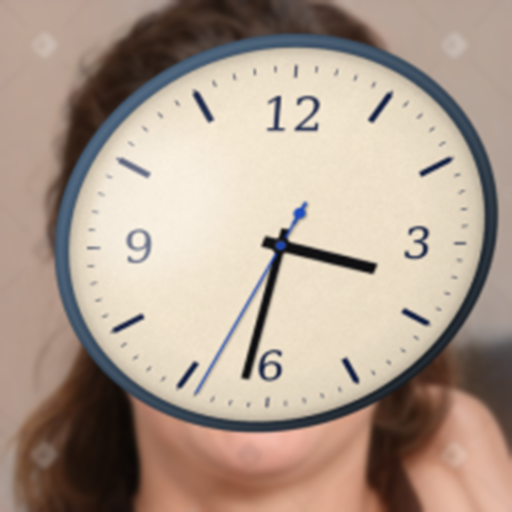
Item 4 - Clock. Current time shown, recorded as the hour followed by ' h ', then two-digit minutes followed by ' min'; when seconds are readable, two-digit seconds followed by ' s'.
3 h 31 min 34 s
